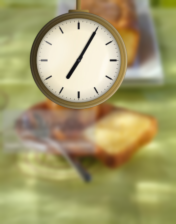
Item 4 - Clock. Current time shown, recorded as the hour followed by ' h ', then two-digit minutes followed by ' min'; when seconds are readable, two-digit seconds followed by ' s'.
7 h 05 min
